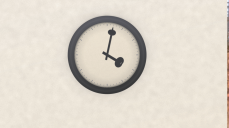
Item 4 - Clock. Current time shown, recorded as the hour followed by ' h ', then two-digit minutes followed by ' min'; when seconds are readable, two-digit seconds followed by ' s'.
4 h 02 min
